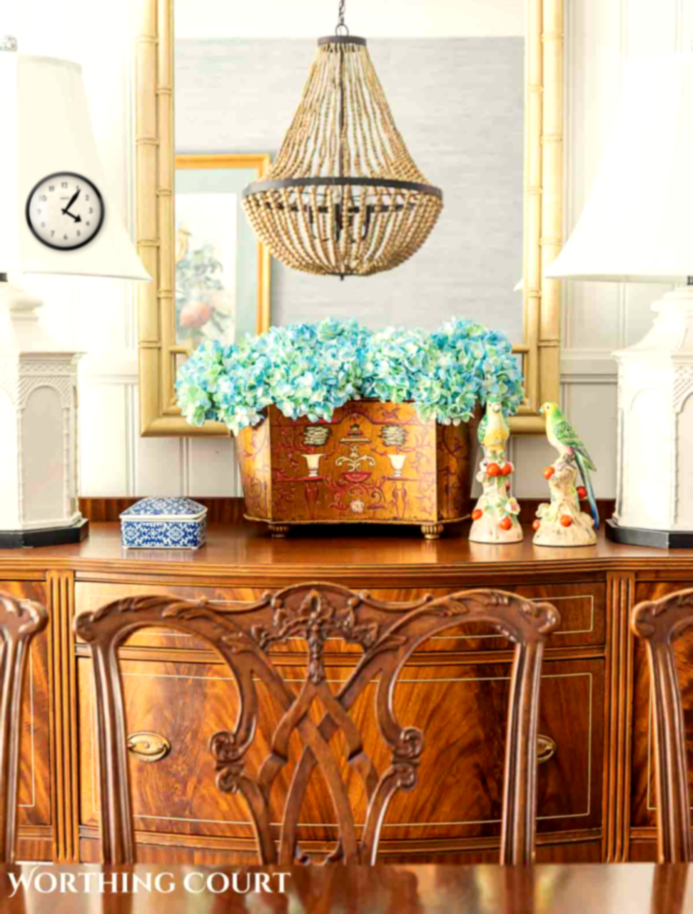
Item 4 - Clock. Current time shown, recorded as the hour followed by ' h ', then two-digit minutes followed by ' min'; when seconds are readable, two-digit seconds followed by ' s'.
4 h 06 min
